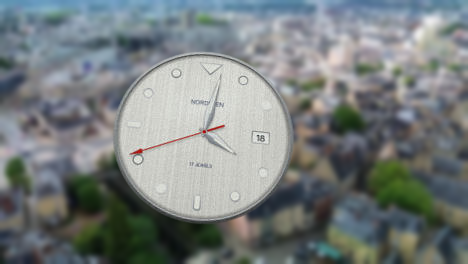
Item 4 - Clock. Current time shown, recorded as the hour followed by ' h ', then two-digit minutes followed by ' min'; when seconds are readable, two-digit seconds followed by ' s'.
4 h 01 min 41 s
